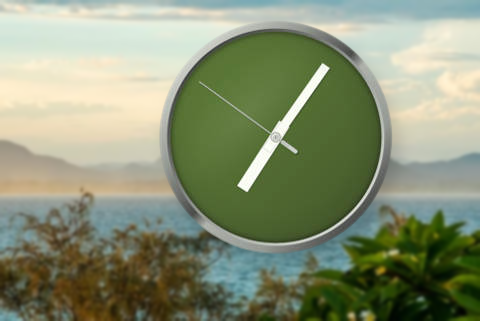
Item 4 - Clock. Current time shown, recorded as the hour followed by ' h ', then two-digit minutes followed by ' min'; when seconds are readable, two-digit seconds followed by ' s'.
7 h 05 min 51 s
